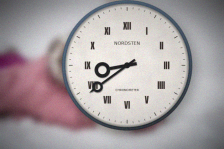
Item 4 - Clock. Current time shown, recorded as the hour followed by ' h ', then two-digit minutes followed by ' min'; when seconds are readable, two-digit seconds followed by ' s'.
8 h 39 min
